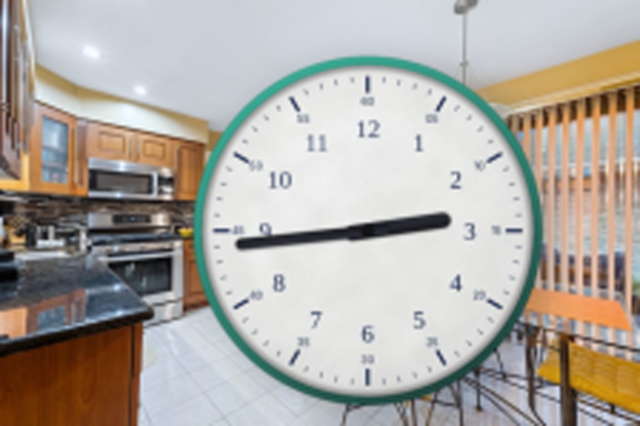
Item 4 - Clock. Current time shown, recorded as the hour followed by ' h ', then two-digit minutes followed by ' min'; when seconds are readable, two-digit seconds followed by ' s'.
2 h 44 min
